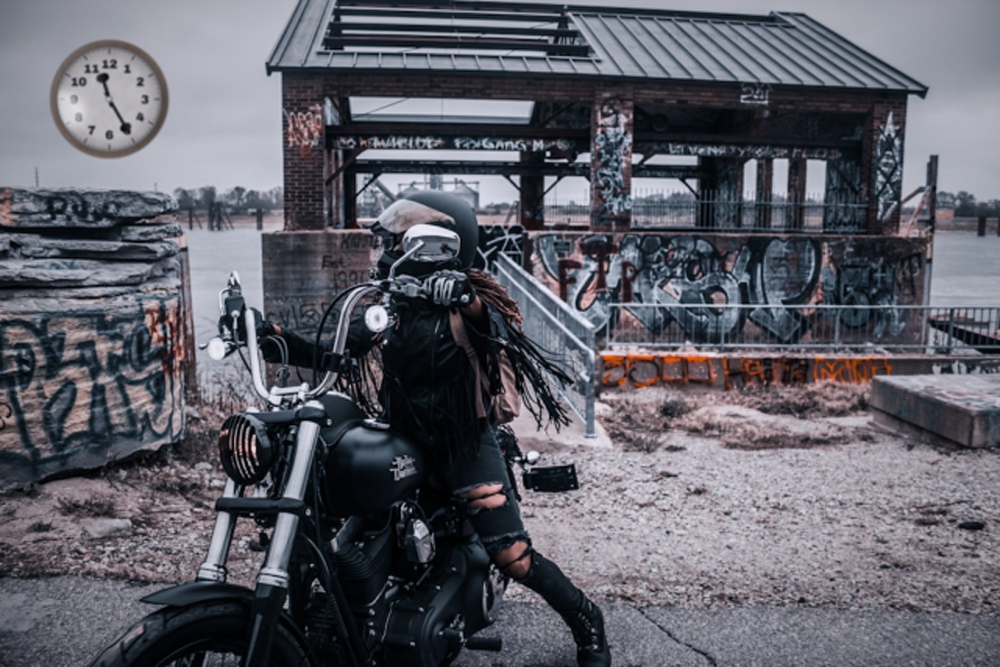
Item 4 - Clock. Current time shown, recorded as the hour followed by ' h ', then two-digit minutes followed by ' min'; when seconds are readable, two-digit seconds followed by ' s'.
11 h 25 min
